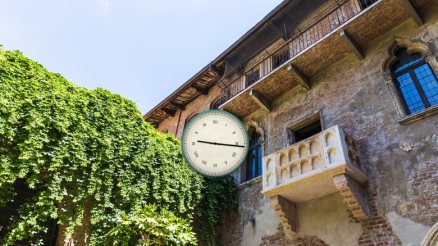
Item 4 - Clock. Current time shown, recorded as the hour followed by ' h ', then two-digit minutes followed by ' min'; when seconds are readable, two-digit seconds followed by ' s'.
9 h 16 min
